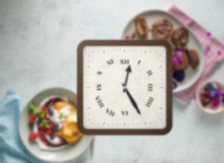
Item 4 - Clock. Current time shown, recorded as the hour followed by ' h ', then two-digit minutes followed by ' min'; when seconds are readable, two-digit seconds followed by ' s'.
12 h 25 min
